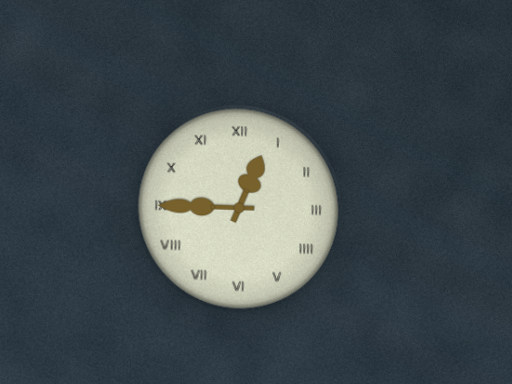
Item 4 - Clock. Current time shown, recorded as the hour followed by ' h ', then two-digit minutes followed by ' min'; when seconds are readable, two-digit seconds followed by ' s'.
12 h 45 min
